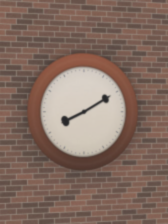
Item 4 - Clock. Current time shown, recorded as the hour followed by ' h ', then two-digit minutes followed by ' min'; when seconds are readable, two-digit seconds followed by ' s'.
8 h 10 min
